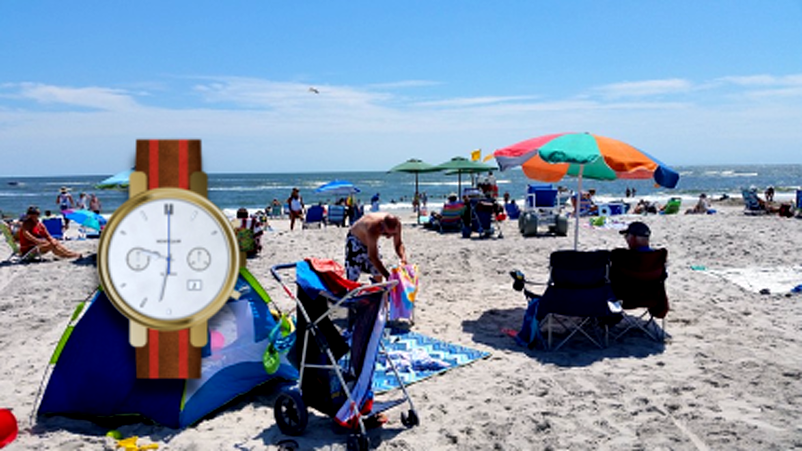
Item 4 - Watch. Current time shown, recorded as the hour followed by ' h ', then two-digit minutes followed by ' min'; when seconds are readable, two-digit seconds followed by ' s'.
9 h 32 min
